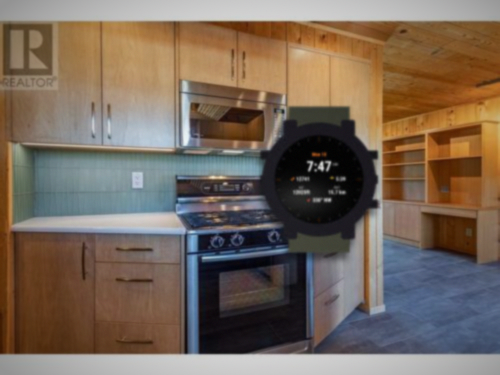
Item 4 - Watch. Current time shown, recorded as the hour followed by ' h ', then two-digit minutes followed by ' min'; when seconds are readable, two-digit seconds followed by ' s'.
7 h 47 min
